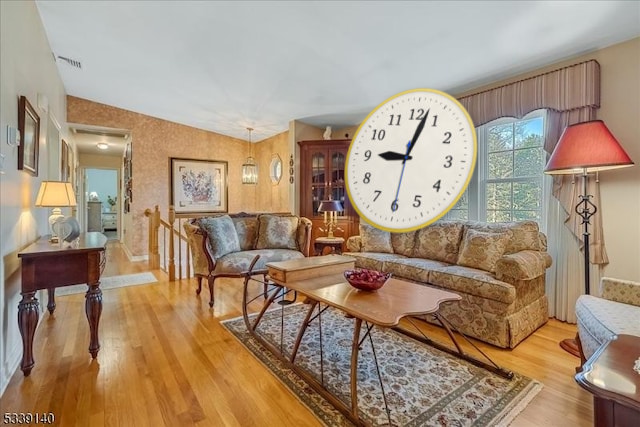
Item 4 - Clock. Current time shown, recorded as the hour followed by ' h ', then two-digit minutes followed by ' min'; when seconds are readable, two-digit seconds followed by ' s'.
9 h 02 min 30 s
